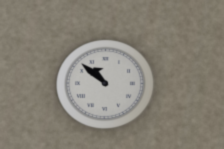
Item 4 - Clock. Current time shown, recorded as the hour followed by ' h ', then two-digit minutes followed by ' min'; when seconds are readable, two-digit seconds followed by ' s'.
10 h 52 min
